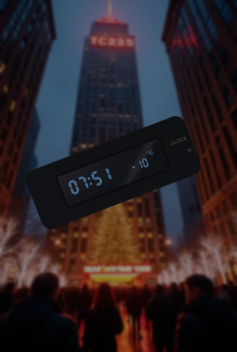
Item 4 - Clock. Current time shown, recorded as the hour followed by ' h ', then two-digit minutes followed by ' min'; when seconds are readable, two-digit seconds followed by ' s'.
7 h 51 min
